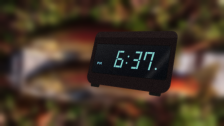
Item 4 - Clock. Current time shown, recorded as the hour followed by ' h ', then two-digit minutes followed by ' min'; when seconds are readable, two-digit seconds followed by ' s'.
6 h 37 min
